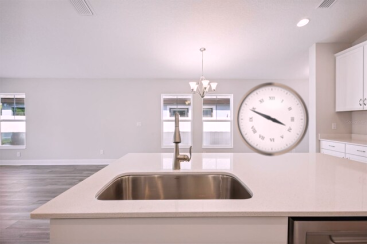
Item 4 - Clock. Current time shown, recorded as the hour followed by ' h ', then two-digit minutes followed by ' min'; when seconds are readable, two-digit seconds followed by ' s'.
3 h 49 min
